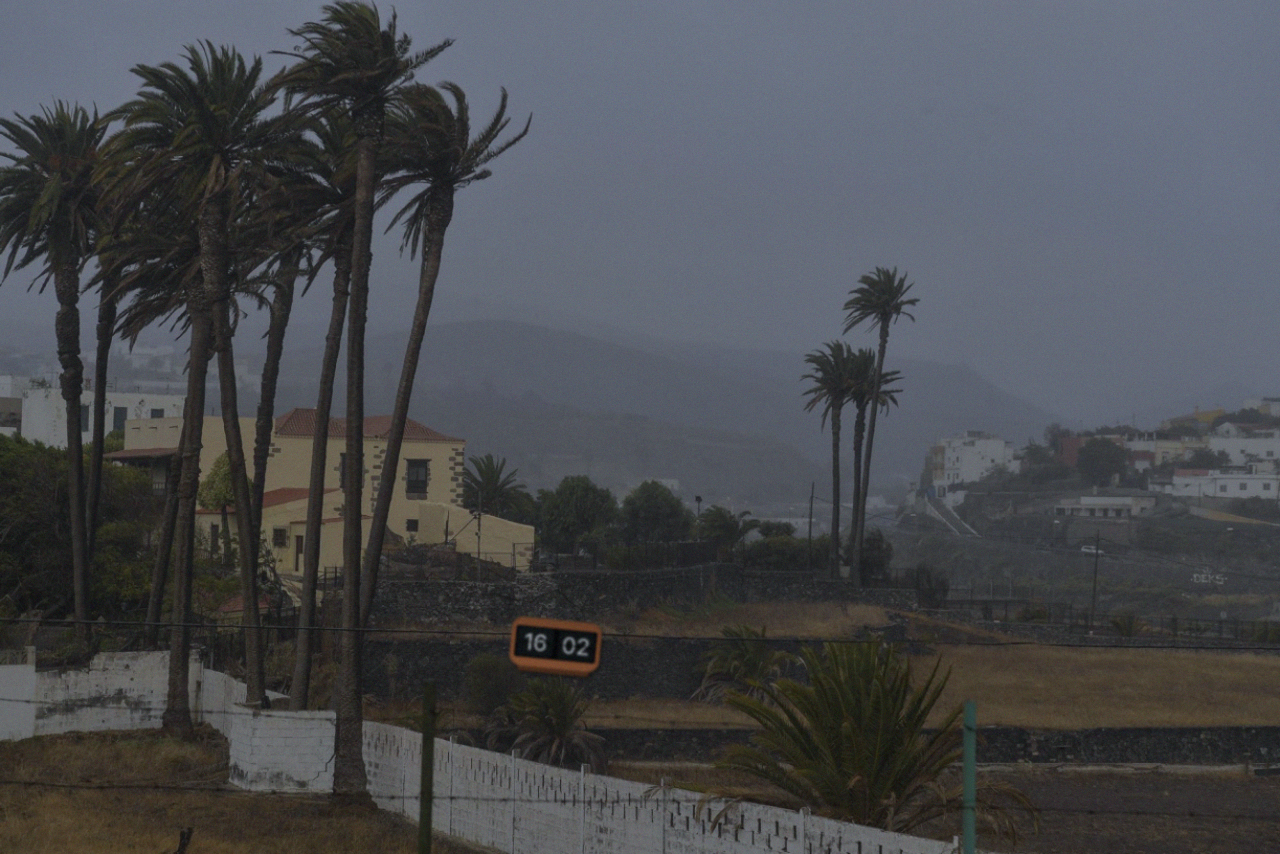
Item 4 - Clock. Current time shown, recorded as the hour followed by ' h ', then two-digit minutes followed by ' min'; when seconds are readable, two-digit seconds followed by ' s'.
16 h 02 min
